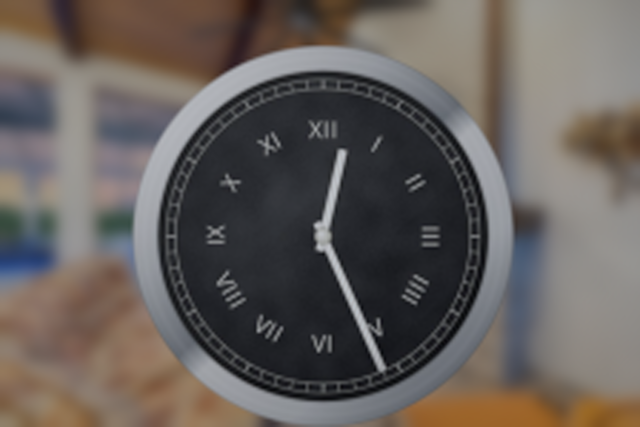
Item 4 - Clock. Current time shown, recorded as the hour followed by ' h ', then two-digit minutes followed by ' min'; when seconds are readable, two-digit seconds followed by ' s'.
12 h 26 min
